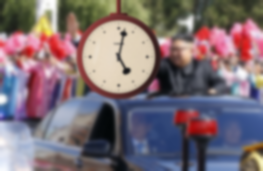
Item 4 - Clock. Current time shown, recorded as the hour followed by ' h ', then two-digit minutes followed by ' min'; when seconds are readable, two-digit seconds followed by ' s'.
5 h 02 min
